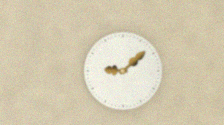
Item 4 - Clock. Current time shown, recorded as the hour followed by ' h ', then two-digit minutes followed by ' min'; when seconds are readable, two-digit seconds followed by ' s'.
9 h 08 min
